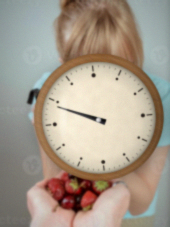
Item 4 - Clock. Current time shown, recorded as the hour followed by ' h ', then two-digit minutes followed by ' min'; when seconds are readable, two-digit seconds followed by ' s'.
9 h 49 min
